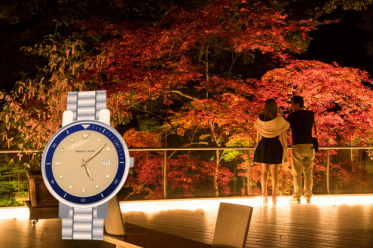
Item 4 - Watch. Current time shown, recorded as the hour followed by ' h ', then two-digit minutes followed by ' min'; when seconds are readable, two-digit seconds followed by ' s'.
5 h 08 min
